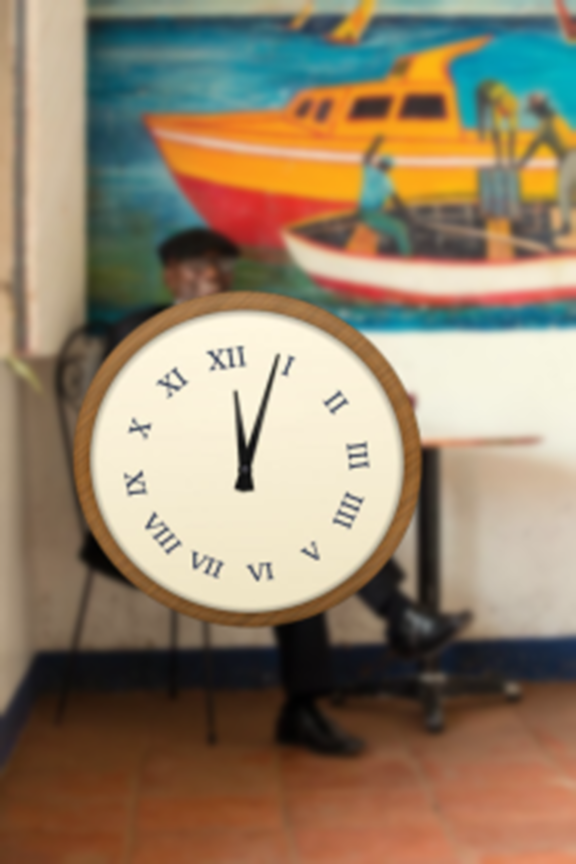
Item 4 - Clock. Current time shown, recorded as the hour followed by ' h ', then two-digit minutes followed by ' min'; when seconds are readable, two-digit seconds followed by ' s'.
12 h 04 min
